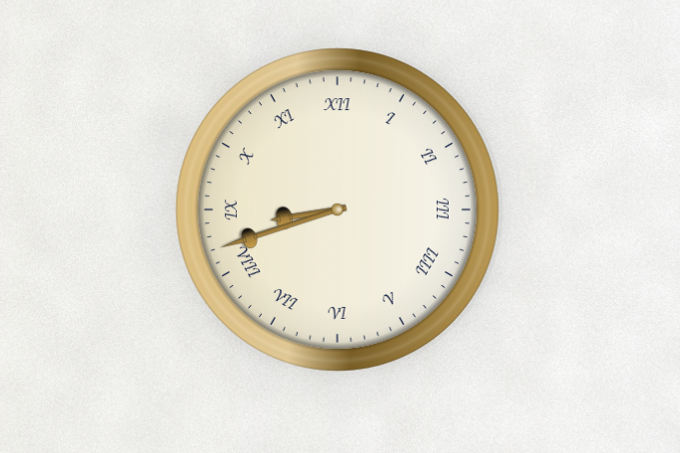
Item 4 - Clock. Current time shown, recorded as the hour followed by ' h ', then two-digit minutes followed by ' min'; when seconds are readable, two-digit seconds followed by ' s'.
8 h 42 min
